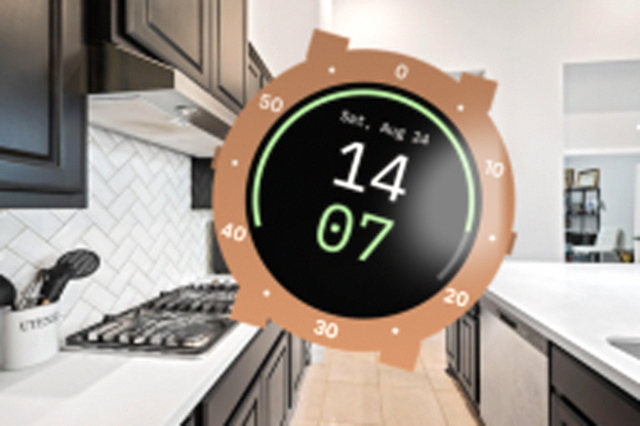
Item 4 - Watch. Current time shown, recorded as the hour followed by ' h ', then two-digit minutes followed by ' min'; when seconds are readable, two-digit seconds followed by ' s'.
14 h 07 min
